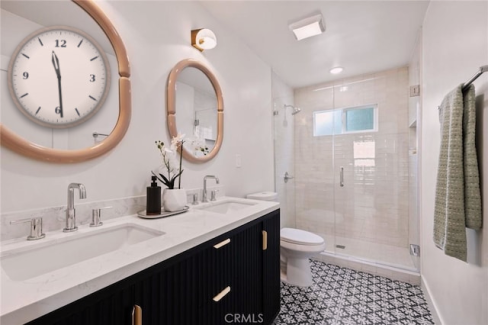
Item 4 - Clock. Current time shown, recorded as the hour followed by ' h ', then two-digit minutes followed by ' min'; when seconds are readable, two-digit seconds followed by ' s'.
11 h 29 min
